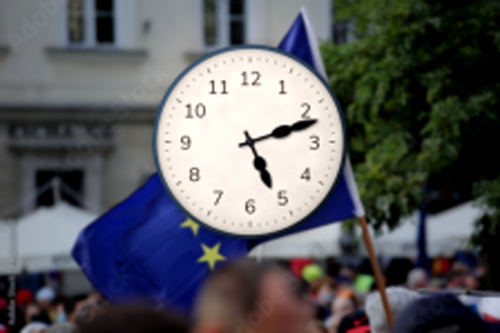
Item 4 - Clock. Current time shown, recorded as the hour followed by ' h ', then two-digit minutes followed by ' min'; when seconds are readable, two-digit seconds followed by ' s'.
5 h 12 min
